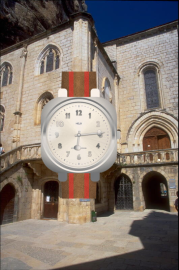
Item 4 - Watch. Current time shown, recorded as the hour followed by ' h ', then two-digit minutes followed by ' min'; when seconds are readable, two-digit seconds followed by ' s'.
6 h 14 min
